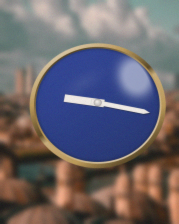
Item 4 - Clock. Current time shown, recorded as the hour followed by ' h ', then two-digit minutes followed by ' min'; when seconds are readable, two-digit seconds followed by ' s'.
9 h 17 min
